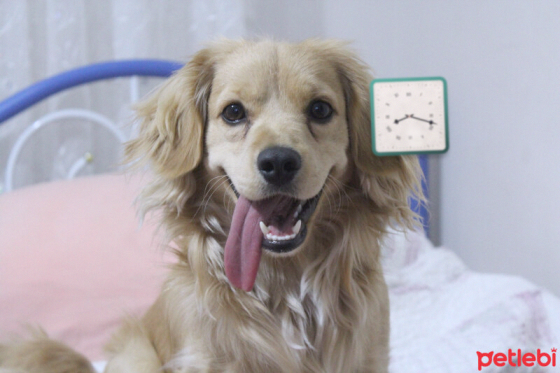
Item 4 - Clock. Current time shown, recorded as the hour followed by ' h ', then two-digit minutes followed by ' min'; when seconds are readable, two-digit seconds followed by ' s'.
8 h 18 min
